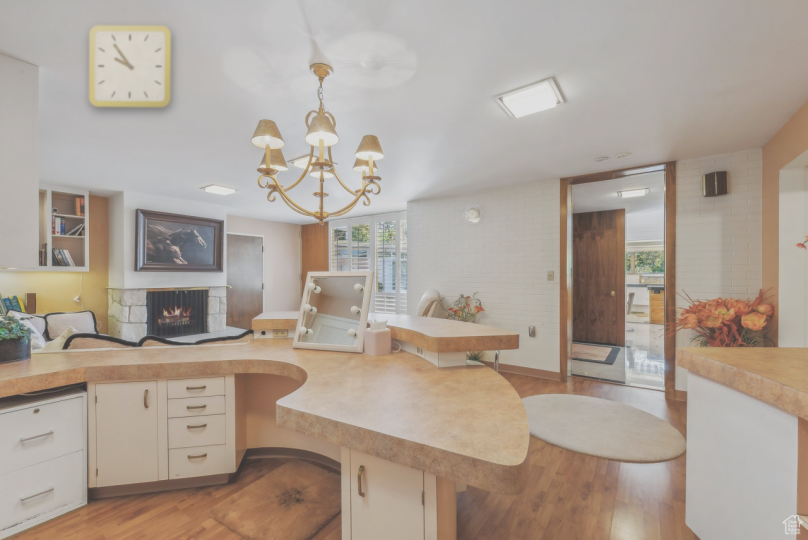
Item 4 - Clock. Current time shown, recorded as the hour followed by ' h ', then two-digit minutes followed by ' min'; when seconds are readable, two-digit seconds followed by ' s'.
9 h 54 min
